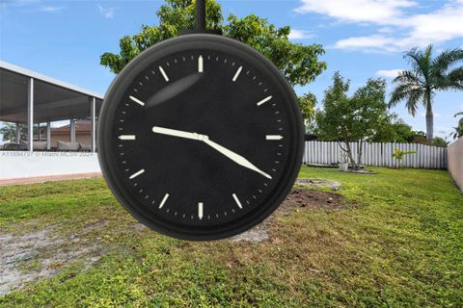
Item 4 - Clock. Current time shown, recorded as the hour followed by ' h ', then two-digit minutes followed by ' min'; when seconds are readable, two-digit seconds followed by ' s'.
9 h 20 min
